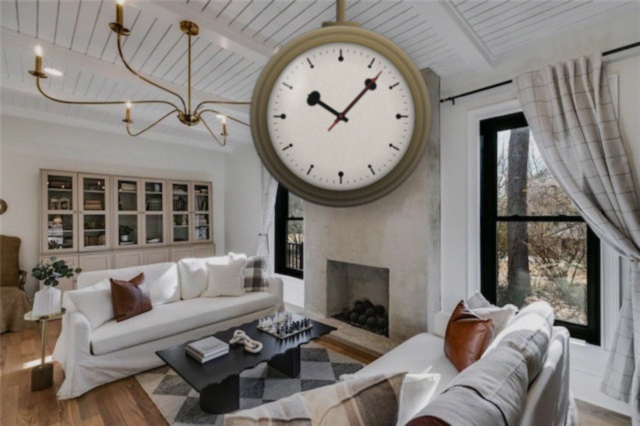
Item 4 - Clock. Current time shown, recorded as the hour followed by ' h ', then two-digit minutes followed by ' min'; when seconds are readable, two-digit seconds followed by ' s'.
10 h 07 min 07 s
